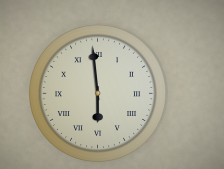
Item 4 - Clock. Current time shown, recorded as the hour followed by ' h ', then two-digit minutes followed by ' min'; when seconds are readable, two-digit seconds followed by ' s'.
5 h 59 min
